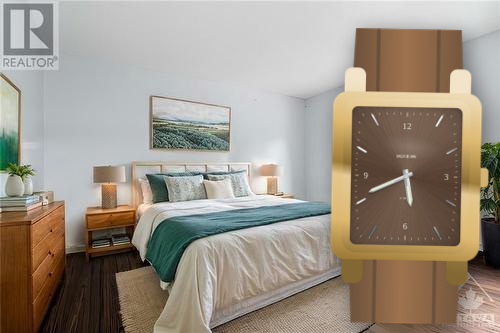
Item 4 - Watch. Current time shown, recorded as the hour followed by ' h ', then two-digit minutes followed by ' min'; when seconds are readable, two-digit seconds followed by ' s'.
5 h 41 min
